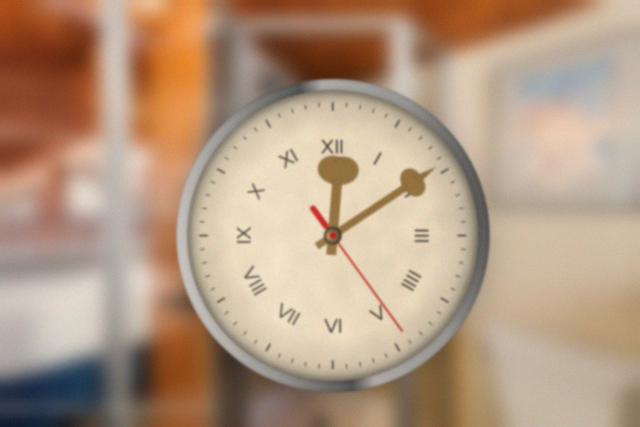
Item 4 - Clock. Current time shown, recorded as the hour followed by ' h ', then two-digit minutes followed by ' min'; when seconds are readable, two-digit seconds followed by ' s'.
12 h 09 min 24 s
